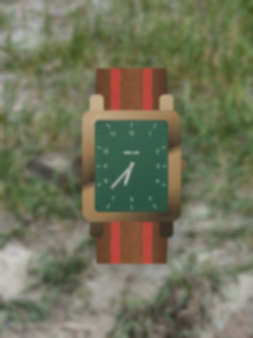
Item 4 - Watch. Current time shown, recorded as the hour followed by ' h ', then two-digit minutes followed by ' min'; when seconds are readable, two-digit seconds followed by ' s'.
6 h 37 min
